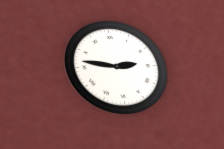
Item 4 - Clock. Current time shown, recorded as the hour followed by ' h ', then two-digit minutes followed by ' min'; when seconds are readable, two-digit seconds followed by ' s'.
2 h 47 min
